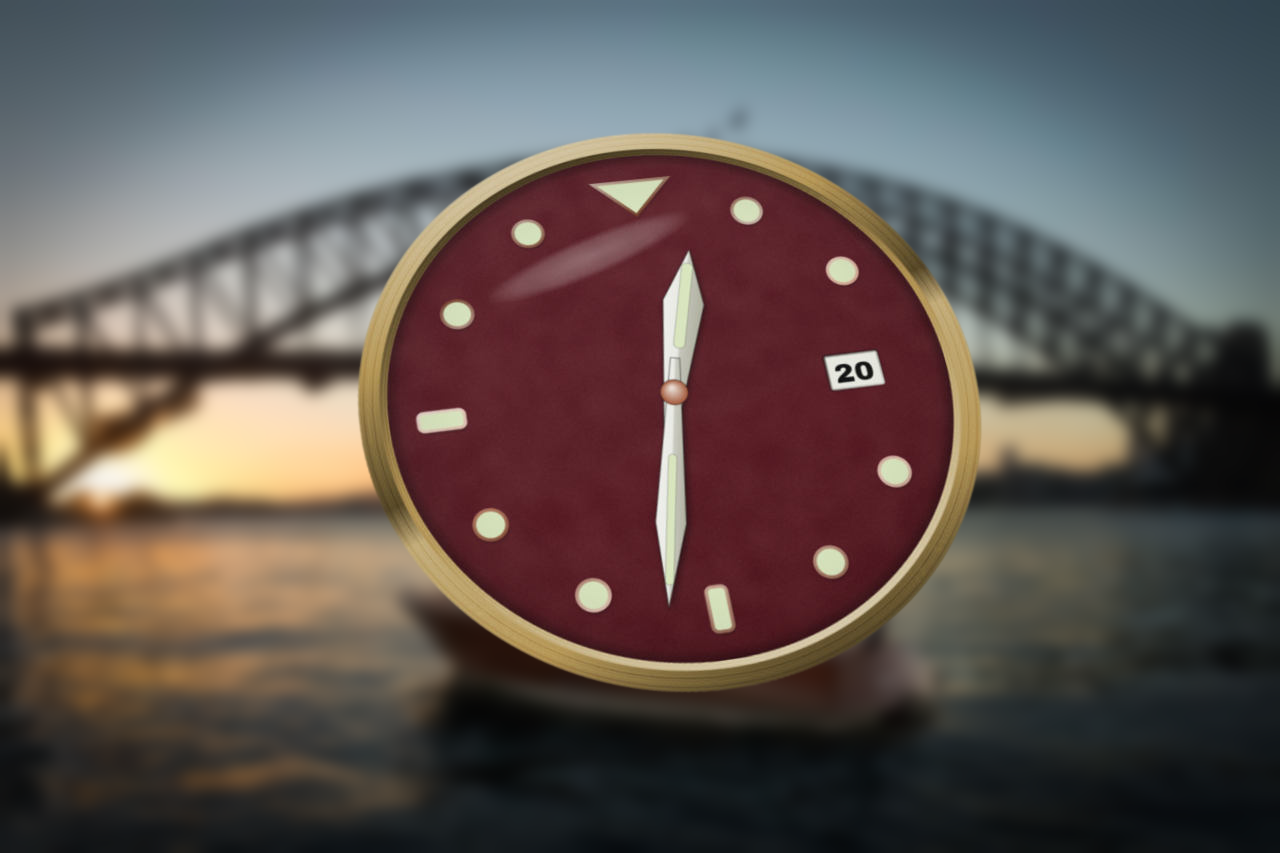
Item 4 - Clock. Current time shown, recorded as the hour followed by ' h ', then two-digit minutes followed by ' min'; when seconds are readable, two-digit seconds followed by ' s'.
12 h 32 min
